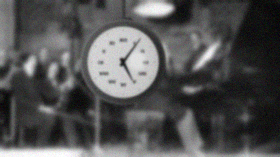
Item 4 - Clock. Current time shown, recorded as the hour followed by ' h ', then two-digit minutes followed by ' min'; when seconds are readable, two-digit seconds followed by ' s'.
5 h 06 min
